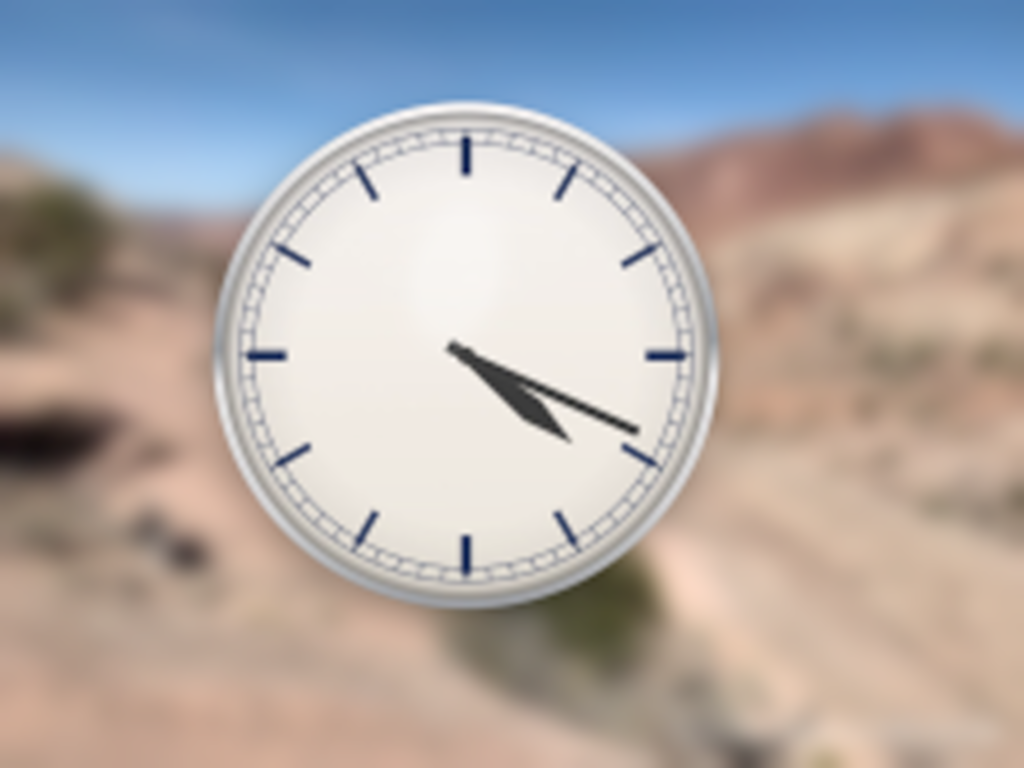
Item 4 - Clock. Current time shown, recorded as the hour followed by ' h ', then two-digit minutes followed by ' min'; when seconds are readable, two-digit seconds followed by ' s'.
4 h 19 min
